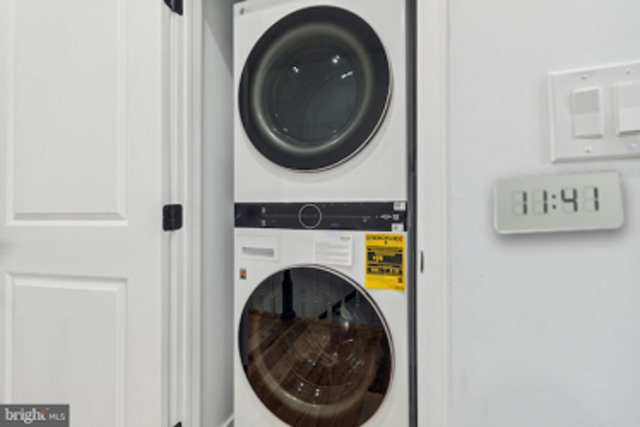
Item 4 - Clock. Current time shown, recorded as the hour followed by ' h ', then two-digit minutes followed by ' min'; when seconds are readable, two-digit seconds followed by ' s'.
11 h 41 min
